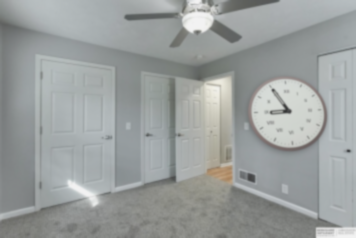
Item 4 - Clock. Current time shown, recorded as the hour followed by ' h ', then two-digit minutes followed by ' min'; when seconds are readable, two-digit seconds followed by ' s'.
8 h 55 min
